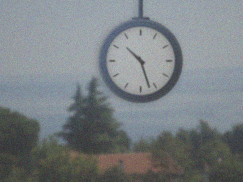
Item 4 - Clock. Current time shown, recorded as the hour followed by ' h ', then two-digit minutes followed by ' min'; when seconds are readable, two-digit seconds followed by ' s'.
10 h 27 min
